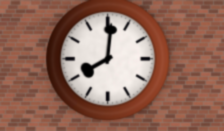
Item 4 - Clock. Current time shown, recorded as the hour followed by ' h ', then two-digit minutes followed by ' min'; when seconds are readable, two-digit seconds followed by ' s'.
8 h 01 min
